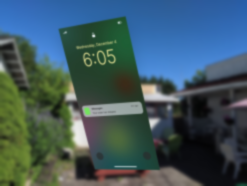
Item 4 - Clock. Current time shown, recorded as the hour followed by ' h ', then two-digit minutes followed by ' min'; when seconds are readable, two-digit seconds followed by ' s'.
6 h 05 min
